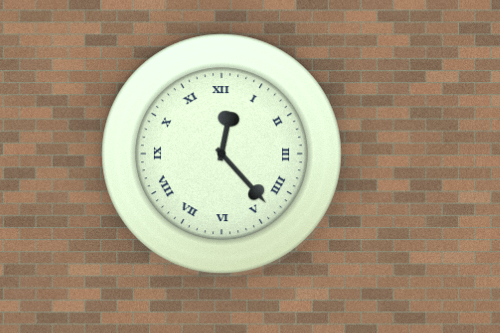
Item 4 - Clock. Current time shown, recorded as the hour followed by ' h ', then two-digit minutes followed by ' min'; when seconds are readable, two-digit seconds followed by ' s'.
12 h 23 min
